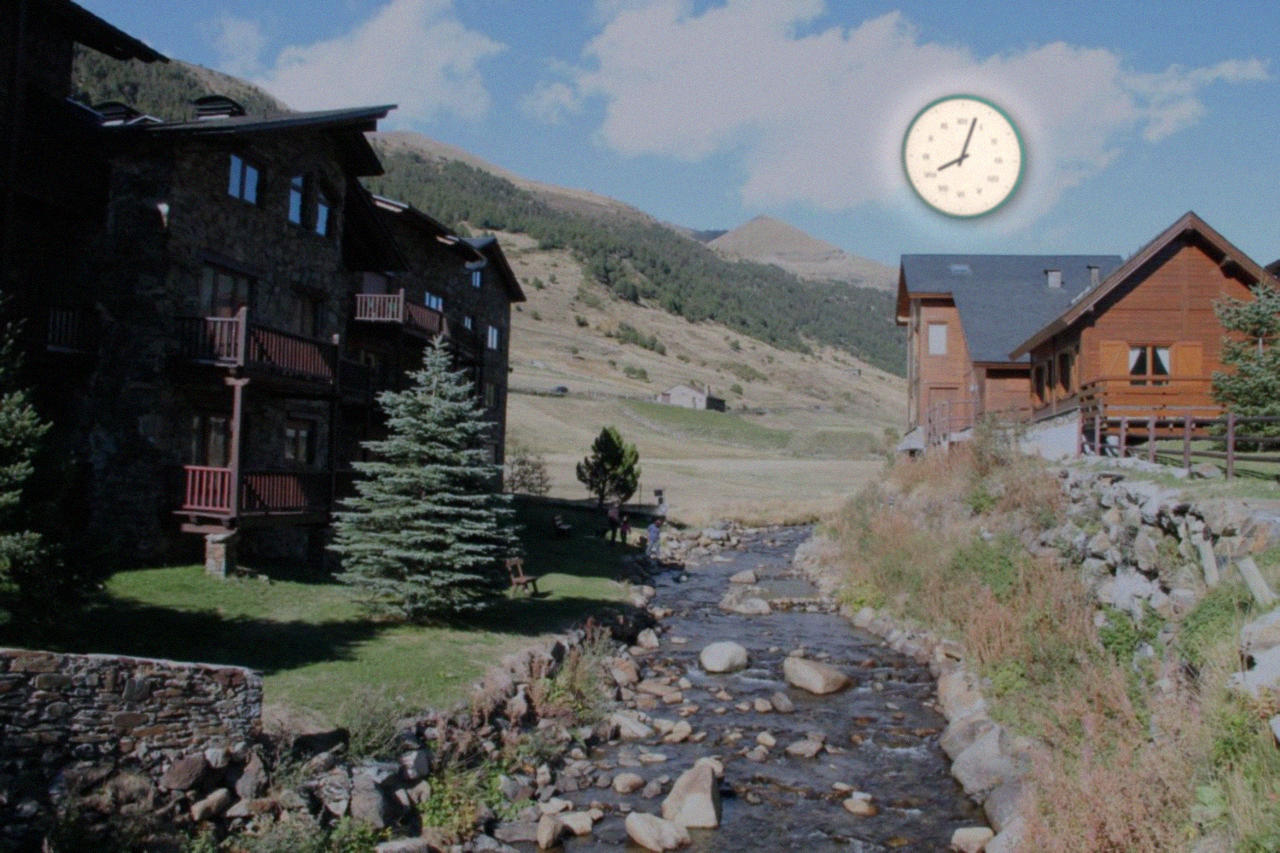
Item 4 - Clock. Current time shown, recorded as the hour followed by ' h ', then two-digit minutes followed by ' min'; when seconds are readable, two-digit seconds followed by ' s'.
8 h 03 min
